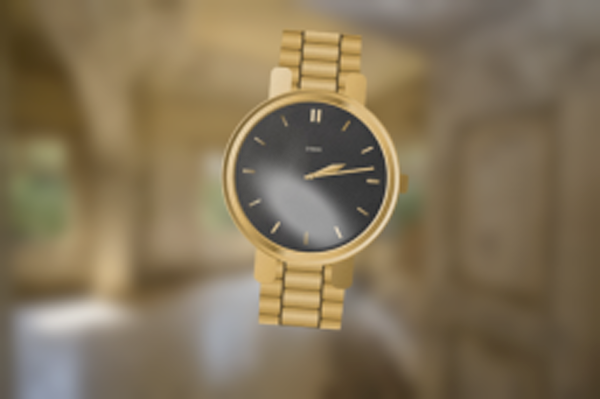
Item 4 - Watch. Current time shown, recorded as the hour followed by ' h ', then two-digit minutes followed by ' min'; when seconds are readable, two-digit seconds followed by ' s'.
2 h 13 min
